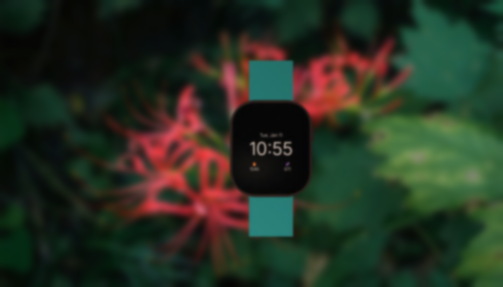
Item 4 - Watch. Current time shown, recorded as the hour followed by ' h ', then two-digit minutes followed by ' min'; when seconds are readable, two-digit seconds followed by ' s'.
10 h 55 min
